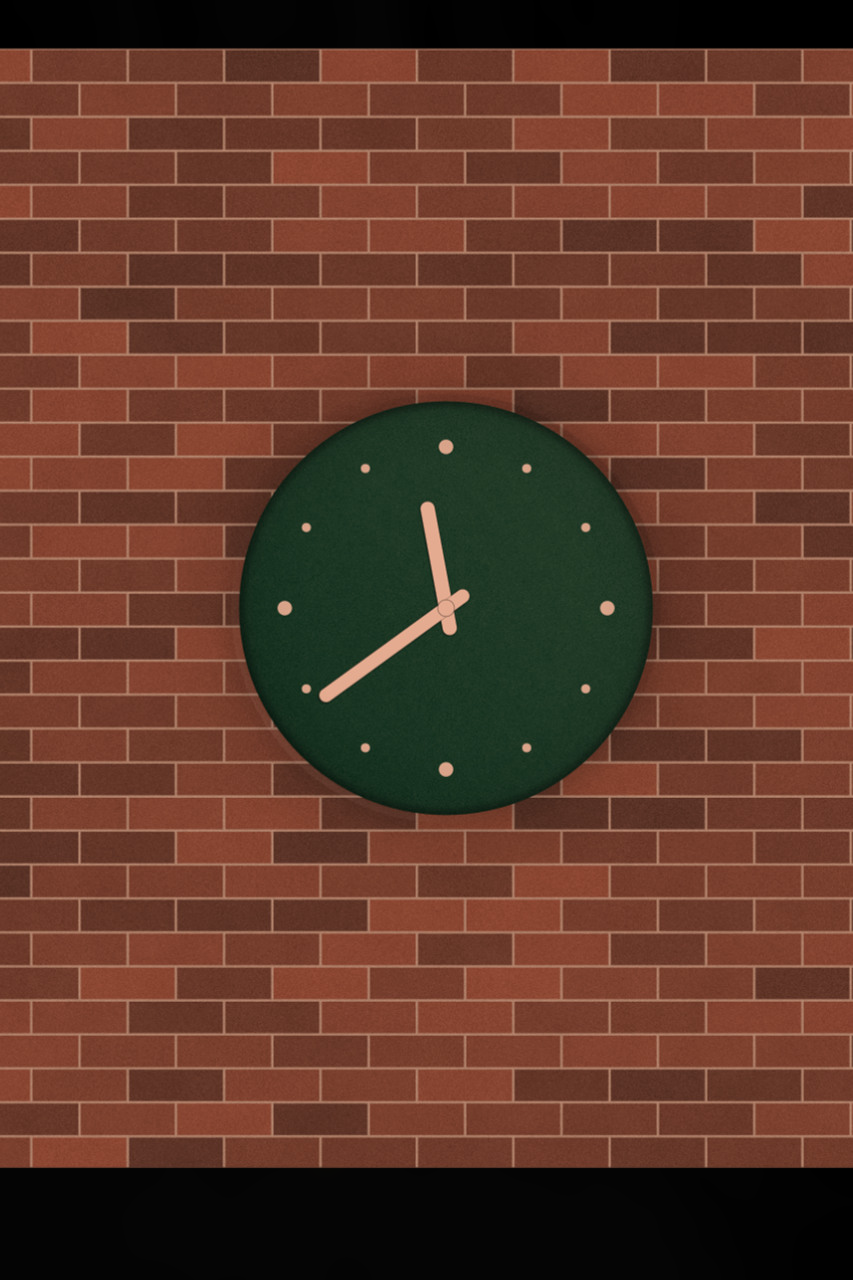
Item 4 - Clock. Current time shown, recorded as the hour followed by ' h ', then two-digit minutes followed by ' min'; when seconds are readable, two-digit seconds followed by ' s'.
11 h 39 min
